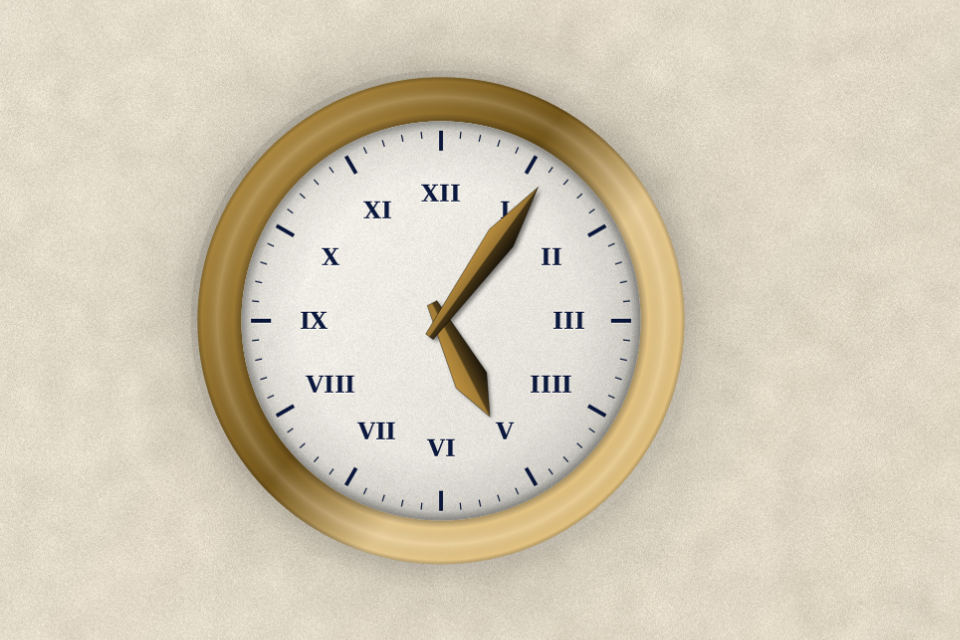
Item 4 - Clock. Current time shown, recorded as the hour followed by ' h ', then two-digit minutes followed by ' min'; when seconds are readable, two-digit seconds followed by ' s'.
5 h 06 min
